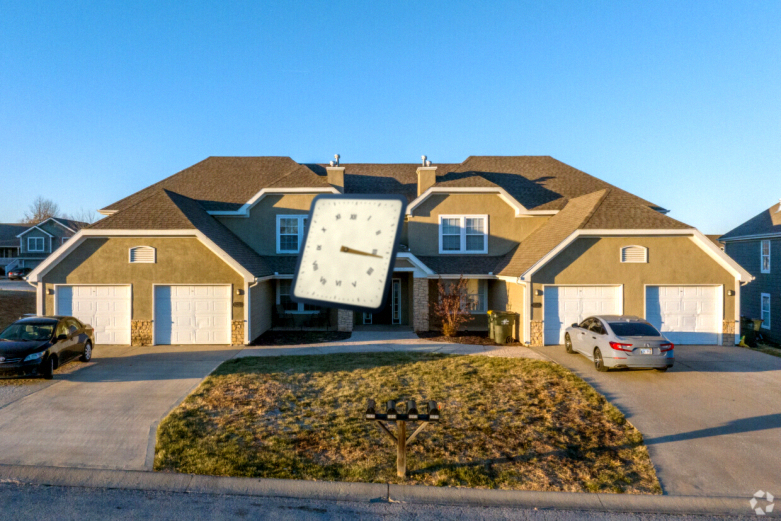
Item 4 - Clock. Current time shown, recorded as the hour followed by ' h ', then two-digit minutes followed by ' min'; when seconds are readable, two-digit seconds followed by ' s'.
3 h 16 min
